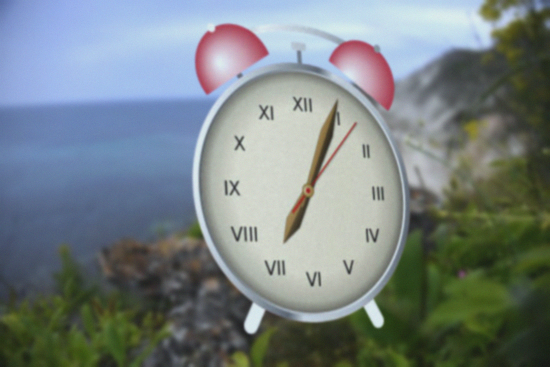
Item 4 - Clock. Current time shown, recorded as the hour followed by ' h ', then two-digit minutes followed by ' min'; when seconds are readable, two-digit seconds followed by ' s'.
7 h 04 min 07 s
